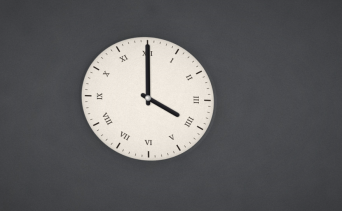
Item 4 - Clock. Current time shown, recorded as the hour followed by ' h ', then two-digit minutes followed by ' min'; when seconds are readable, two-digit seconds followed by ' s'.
4 h 00 min
